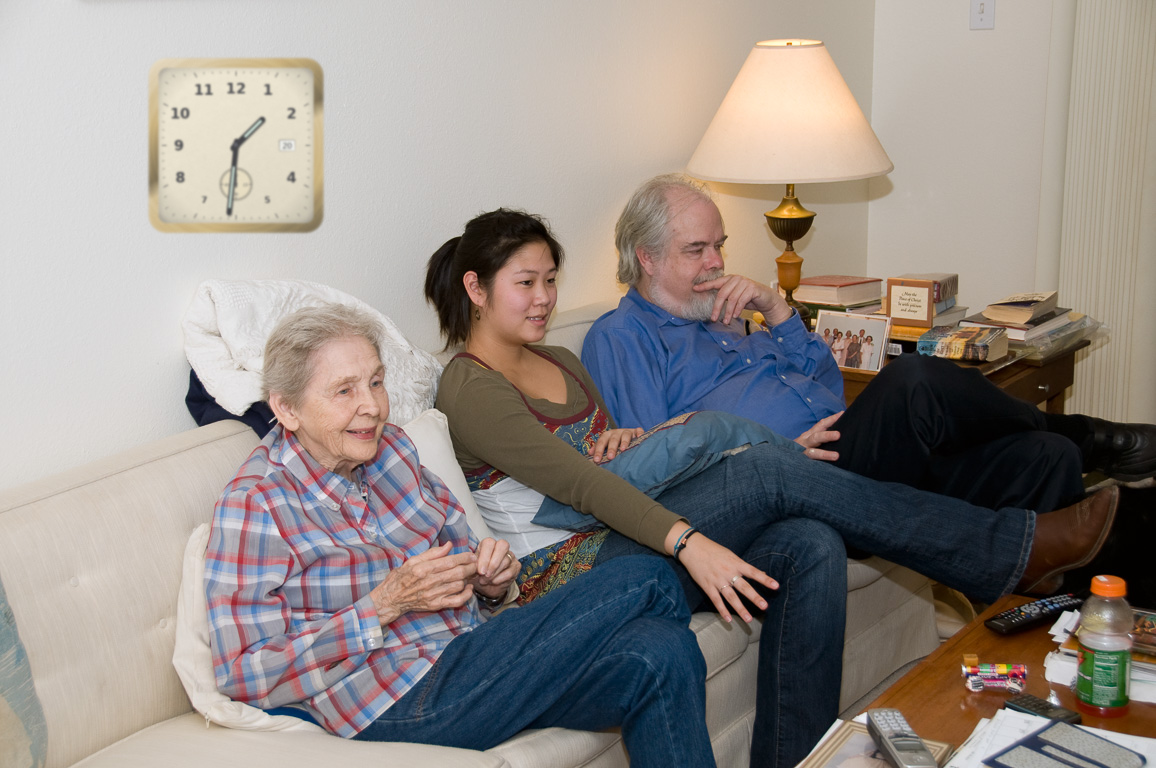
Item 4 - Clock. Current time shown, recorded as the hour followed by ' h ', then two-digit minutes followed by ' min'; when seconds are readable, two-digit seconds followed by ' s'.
1 h 31 min
